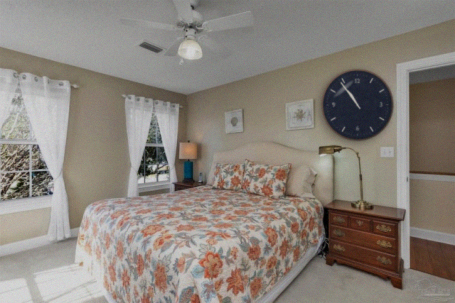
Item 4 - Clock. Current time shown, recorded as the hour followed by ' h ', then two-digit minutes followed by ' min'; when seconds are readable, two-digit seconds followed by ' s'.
10 h 54 min
